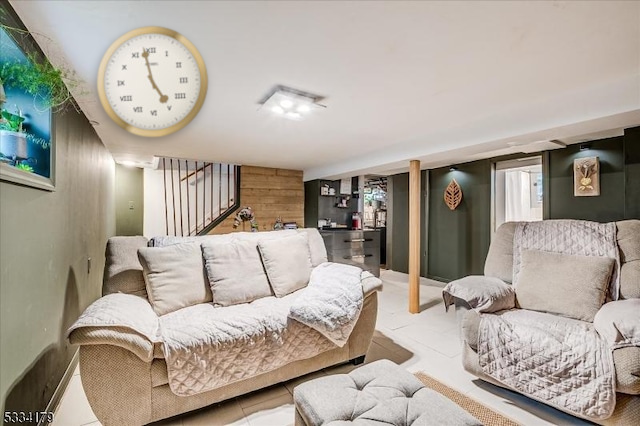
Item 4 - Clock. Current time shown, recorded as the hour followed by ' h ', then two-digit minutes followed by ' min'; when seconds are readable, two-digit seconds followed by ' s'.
4 h 58 min
